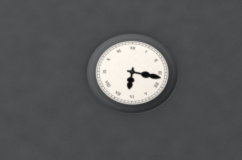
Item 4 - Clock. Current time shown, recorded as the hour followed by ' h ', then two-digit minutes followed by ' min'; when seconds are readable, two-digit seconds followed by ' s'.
6 h 17 min
